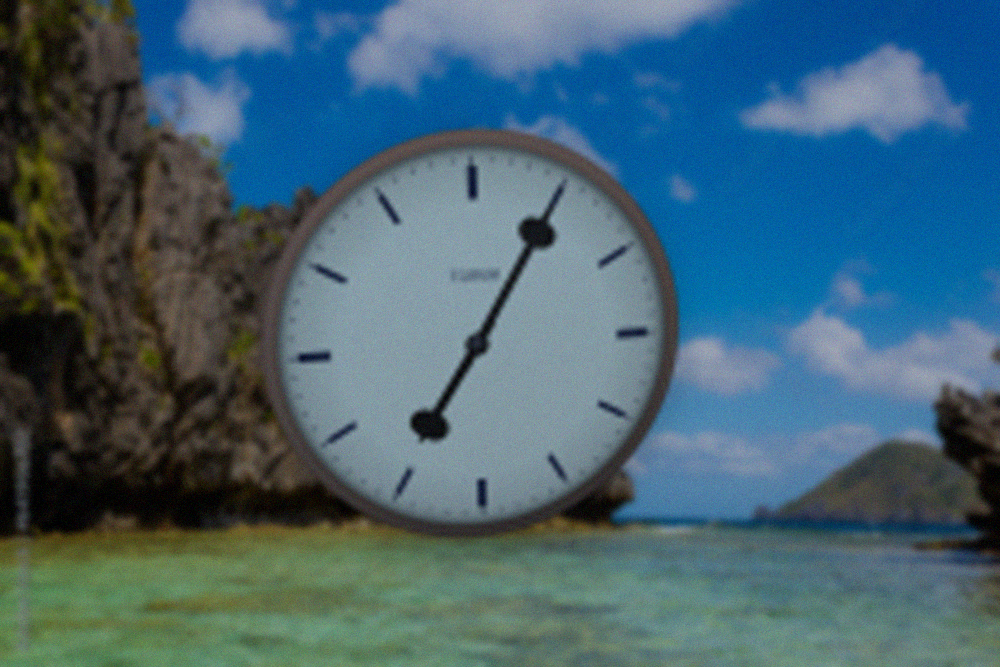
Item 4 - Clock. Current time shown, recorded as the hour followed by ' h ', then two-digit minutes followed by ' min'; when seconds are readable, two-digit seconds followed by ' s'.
7 h 05 min
